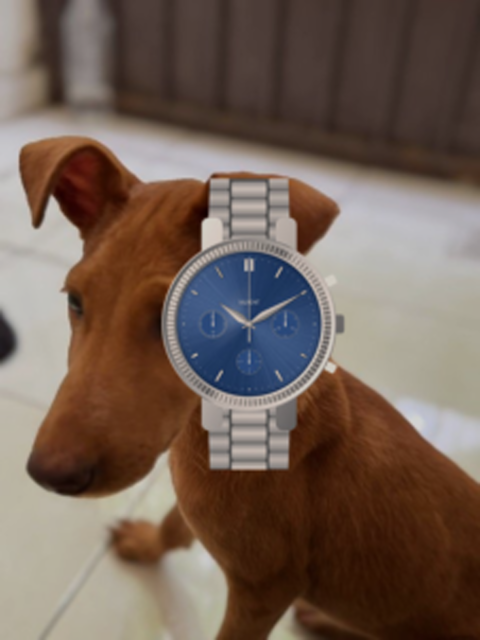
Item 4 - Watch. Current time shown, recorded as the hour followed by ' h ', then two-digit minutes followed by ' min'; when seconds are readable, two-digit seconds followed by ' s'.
10 h 10 min
